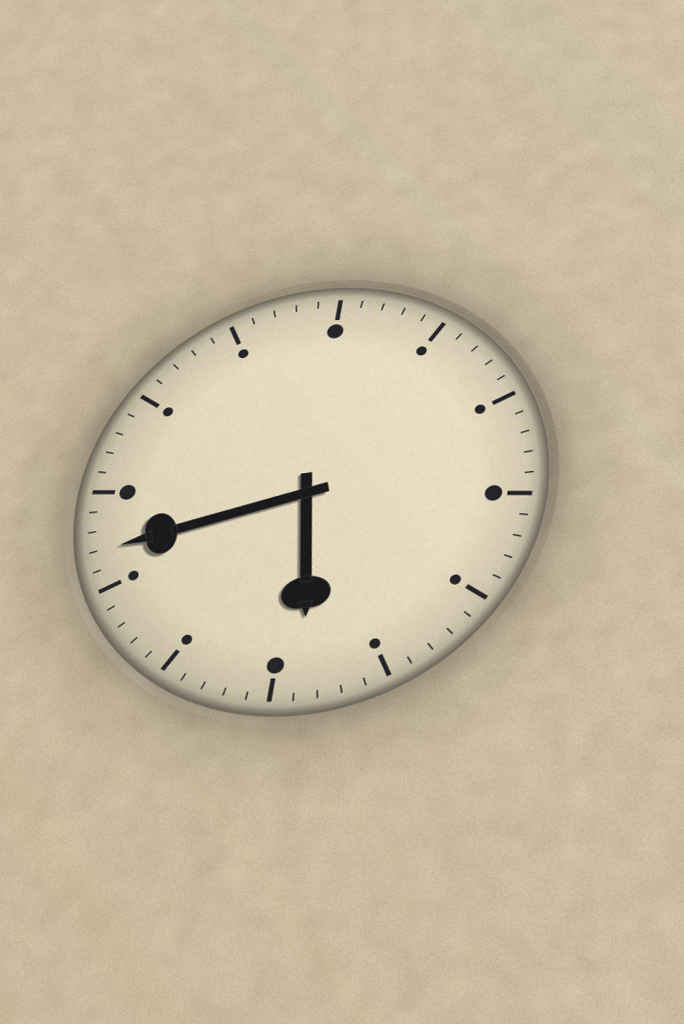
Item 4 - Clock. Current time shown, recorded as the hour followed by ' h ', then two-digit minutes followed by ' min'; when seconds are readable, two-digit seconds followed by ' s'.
5 h 42 min
